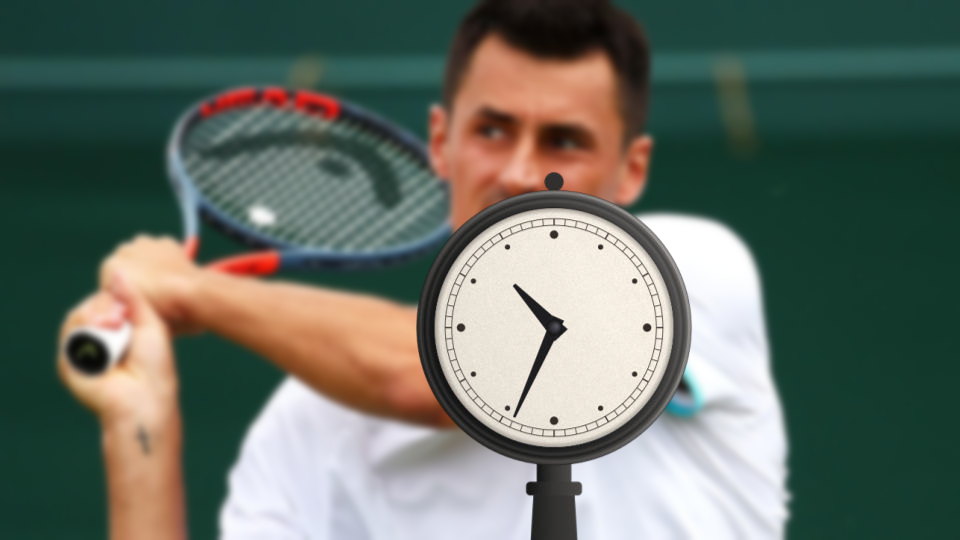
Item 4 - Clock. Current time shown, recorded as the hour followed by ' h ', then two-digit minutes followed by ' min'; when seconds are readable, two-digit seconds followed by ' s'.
10 h 34 min
